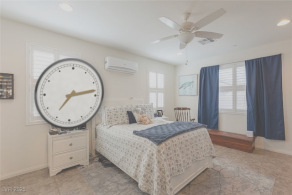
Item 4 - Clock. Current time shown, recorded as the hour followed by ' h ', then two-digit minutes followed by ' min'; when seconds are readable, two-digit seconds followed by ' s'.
7 h 13 min
